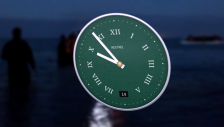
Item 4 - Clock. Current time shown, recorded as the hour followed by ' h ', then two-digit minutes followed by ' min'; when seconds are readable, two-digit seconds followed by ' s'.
9 h 54 min
